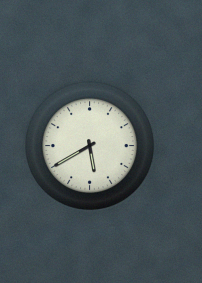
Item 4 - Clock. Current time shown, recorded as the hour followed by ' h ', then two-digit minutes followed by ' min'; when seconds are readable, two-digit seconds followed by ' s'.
5 h 40 min
